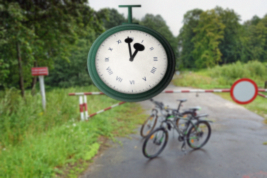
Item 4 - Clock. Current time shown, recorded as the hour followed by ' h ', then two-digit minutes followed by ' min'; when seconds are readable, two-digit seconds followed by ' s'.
12 h 59 min
